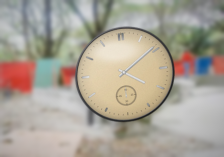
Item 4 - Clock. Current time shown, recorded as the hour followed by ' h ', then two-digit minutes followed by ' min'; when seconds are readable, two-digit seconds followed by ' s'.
4 h 09 min
